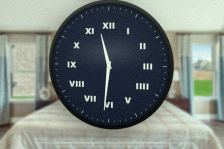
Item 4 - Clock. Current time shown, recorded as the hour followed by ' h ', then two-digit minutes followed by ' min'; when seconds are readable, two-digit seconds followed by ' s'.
11 h 31 min
